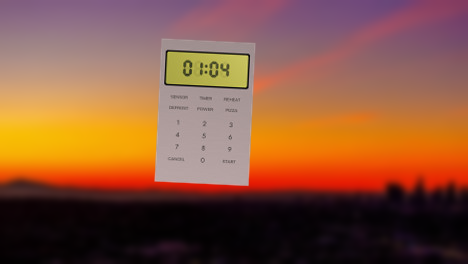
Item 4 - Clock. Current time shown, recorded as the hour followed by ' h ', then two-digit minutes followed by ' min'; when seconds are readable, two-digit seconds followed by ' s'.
1 h 04 min
